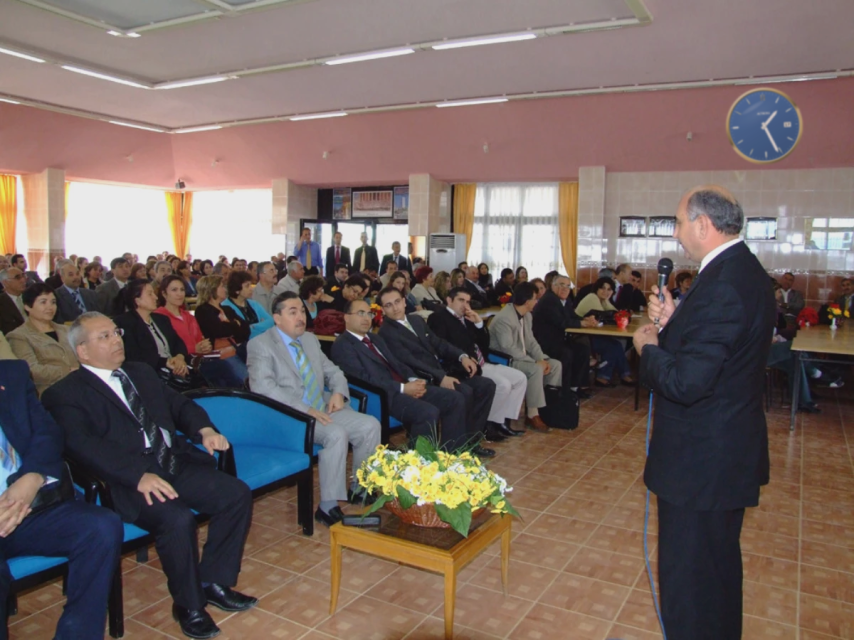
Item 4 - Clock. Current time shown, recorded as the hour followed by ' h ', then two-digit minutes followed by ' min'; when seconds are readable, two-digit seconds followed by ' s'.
1 h 26 min
